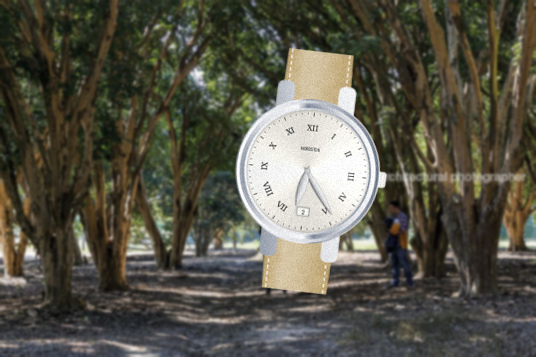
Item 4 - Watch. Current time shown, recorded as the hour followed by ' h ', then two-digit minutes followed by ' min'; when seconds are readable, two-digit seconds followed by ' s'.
6 h 24 min
